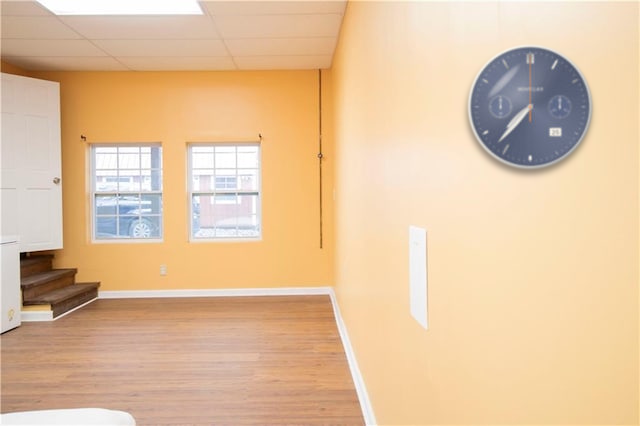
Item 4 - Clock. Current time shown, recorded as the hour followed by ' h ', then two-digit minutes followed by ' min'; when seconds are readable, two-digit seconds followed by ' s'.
7 h 37 min
